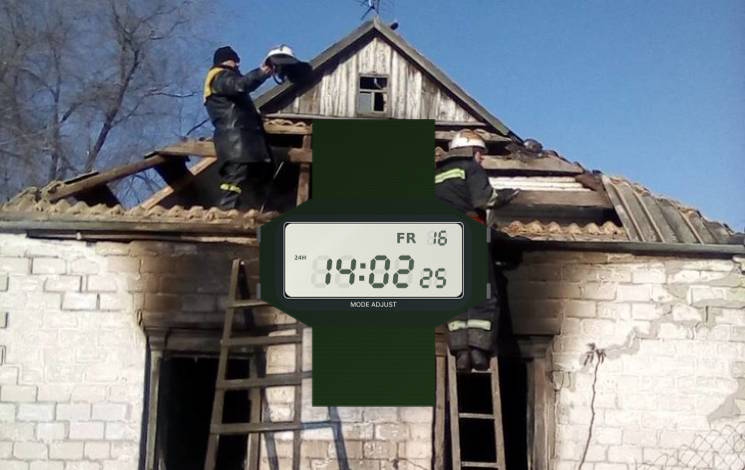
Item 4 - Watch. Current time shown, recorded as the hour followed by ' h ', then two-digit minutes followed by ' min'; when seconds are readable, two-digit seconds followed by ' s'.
14 h 02 min 25 s
